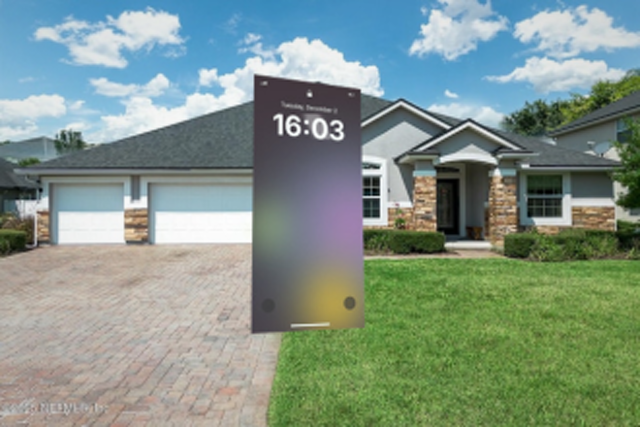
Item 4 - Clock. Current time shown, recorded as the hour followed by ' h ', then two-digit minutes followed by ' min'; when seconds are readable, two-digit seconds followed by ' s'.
16 h 03 min
